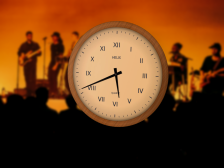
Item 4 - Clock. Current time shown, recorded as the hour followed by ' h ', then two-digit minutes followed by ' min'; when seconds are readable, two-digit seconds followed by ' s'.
5 h 41 min
